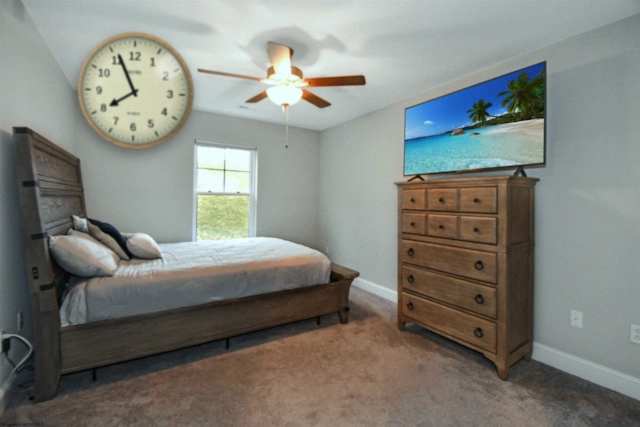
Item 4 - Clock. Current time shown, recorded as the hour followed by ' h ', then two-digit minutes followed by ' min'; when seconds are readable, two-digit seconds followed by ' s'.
7 h 56 min
